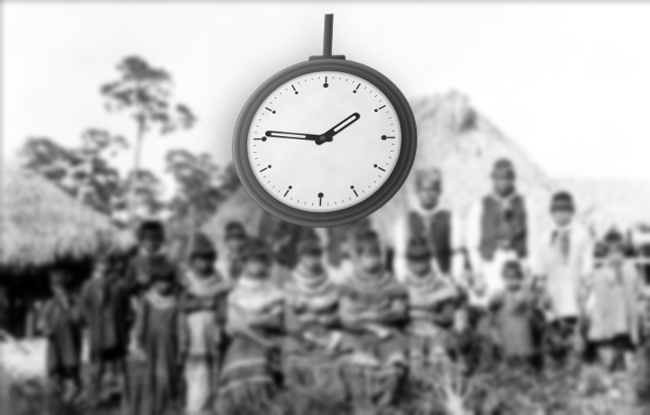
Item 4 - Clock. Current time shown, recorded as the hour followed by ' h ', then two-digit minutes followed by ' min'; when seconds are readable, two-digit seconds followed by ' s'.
1 h 46 min
